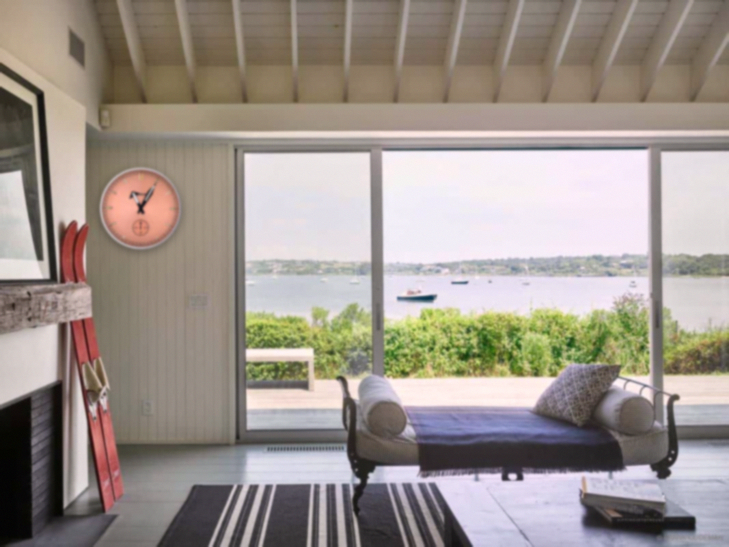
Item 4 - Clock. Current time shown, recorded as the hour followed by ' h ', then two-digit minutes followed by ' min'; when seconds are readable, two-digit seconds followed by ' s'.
11 h 05 min
